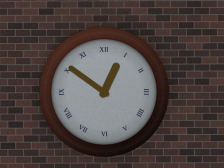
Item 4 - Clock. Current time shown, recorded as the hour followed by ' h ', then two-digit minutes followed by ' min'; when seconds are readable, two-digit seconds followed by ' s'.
12 h 51 min
